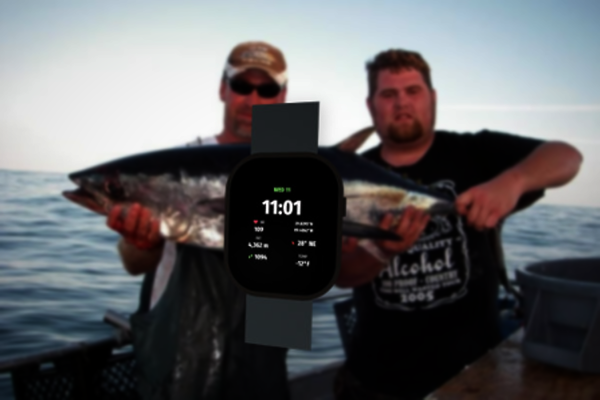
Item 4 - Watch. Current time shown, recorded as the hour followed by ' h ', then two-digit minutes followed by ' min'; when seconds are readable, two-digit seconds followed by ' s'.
11 h 01 min
